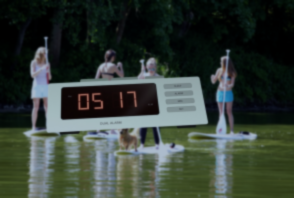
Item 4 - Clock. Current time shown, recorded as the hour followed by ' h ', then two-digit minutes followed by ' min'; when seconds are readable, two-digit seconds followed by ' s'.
5 h 17 min
